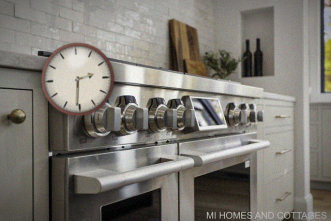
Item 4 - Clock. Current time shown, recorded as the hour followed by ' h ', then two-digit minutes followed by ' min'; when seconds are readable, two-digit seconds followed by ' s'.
2 h 31 min
